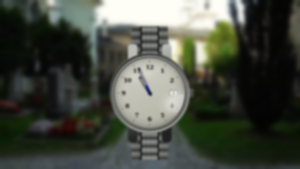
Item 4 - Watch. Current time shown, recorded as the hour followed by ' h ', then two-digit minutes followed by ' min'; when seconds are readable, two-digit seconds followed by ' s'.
10 h 56 min
